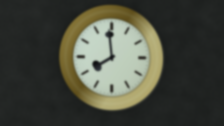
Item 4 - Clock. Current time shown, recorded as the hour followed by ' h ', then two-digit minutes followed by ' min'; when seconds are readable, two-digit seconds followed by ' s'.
7 h 59 min
